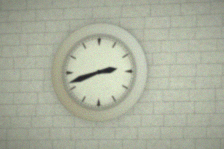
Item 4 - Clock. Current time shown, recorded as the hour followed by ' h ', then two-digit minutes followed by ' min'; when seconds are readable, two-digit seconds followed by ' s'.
2 h 42 min
